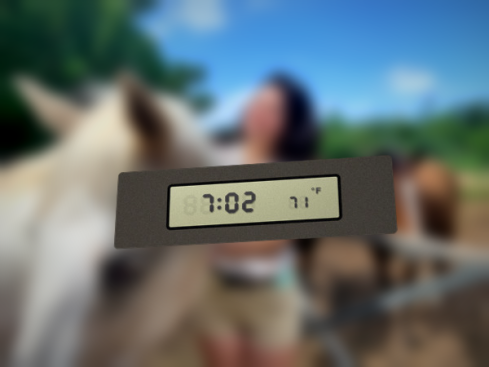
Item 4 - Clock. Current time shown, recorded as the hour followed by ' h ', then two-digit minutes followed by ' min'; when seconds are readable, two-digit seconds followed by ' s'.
7 h 02 min
